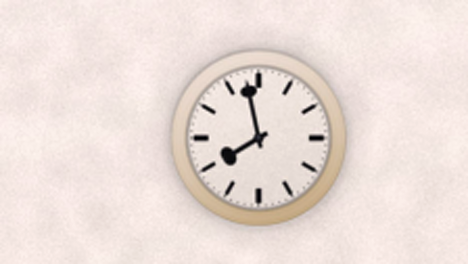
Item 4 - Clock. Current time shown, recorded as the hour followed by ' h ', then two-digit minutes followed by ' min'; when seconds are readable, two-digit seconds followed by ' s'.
7 h 58 min
